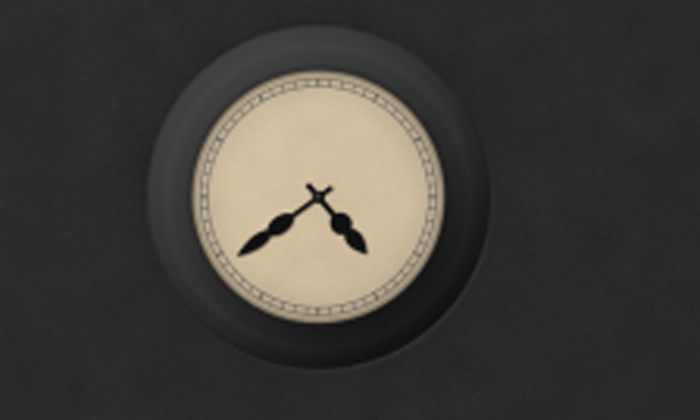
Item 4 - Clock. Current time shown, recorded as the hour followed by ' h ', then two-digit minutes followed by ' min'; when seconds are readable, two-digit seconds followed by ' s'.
4 h 39 min
